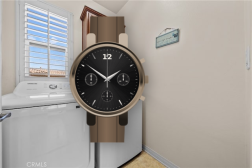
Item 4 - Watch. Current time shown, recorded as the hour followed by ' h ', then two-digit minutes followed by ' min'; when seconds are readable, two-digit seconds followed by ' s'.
1 h 51 min
